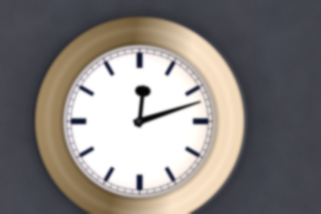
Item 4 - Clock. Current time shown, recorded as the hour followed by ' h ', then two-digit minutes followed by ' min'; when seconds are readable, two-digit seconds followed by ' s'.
12 h 12 min
